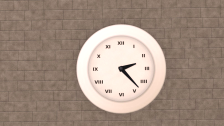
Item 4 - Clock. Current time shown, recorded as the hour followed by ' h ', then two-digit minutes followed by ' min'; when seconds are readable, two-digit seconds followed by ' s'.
2 h 23 min
